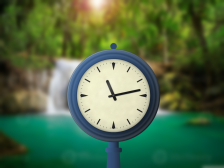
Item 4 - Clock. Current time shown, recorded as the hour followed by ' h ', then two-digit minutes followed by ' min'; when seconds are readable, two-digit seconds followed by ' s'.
11 h 13 min
